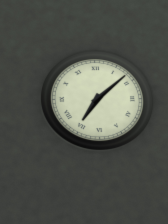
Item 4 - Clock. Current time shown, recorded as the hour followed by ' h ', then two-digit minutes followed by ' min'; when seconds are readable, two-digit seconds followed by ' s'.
7 h 08 min
